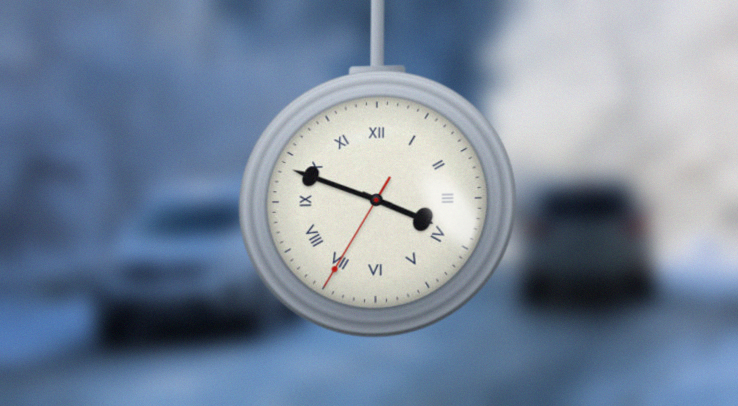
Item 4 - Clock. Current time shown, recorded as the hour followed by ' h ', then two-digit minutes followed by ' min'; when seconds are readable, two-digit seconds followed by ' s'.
3 h 48 min 35 s
